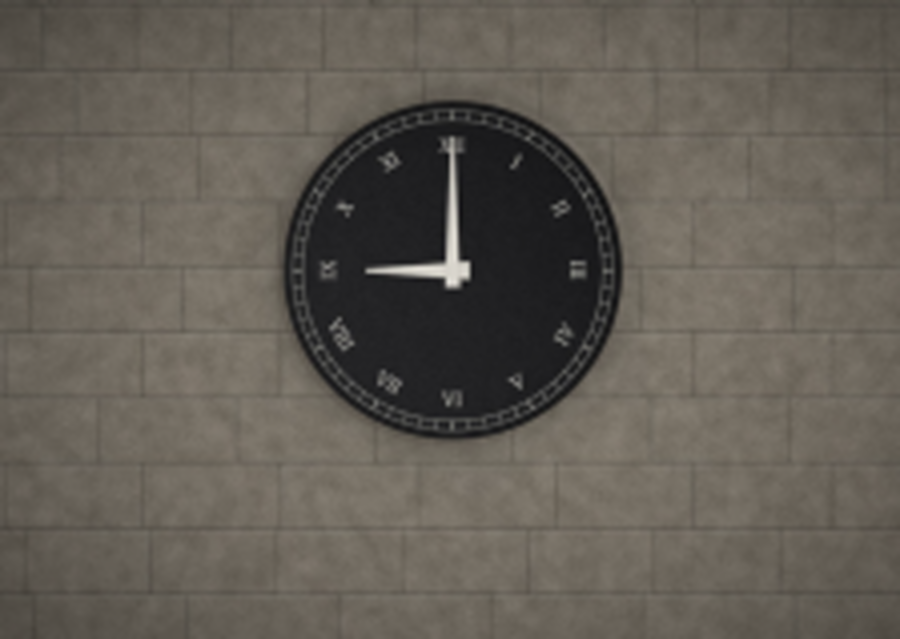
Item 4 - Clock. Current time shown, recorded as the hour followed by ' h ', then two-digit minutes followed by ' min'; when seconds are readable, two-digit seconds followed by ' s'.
9 h 00 min
